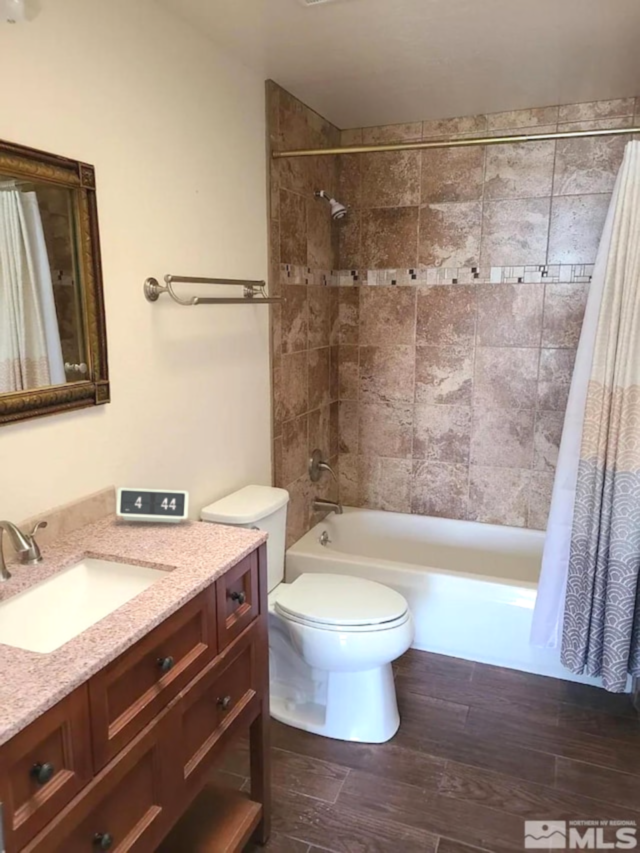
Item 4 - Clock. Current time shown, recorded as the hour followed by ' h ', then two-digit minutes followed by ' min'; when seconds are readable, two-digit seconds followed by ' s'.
4 h 44 min
